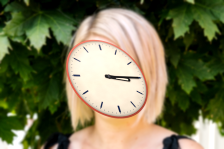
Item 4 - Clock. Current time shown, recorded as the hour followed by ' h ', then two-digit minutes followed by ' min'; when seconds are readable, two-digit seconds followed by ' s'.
3 h 15 min
